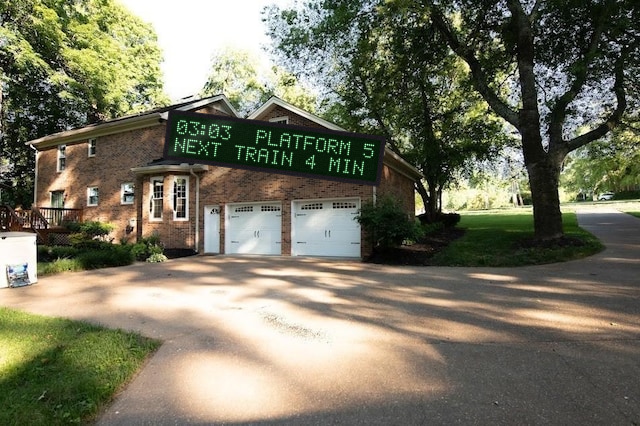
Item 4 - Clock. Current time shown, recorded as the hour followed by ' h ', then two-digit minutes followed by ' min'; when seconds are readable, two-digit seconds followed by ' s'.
3 h 03 min
